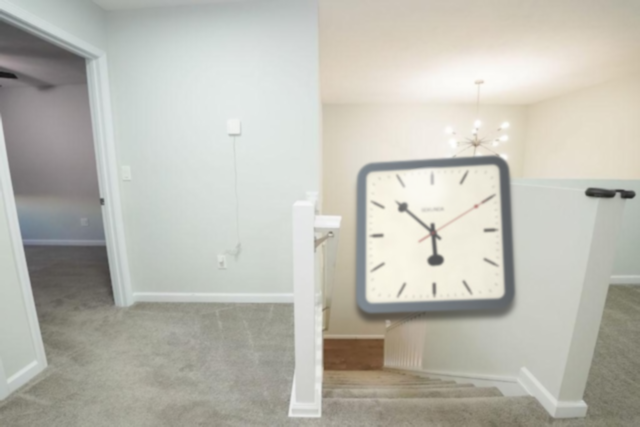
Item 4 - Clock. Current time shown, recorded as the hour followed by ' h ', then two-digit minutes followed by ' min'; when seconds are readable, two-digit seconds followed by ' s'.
5 h 52 min 10 s
